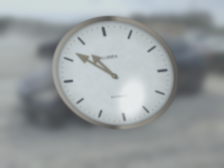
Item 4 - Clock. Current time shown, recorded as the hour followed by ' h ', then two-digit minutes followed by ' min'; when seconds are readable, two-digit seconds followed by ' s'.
10 h 52 min
